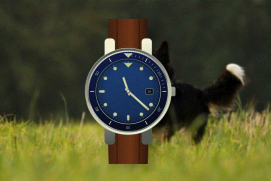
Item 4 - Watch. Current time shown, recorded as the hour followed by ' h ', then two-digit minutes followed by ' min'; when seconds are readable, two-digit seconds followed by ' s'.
11 h 22 min
